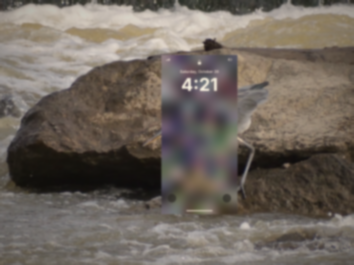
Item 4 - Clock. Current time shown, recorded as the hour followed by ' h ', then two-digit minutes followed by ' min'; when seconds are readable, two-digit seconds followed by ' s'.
4 h 21 min
